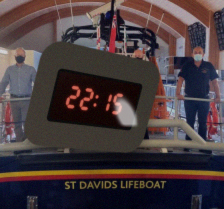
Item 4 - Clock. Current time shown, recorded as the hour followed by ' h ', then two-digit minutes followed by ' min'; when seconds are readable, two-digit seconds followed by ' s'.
22 h 15 min
